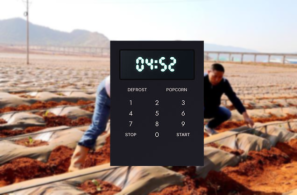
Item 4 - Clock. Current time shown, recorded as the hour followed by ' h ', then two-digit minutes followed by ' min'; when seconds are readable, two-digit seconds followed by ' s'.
4 h 52 min
